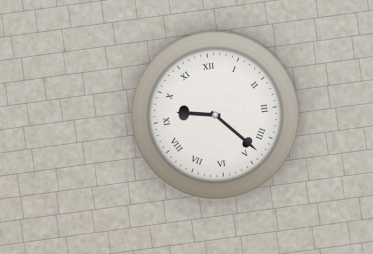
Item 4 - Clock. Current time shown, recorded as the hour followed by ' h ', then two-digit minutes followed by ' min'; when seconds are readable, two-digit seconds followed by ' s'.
9 h 23 min
